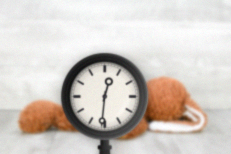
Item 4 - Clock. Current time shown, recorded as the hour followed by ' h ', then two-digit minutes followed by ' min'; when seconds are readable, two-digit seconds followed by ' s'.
12 h 31 min
